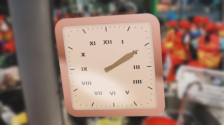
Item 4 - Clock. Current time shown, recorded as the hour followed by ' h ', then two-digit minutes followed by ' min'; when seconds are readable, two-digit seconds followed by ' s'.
2 h 10 min
